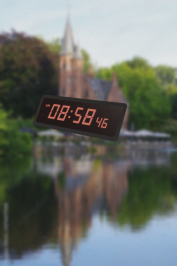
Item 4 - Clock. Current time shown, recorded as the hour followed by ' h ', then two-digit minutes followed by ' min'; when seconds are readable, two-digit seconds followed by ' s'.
8 h 58 min 46 s
